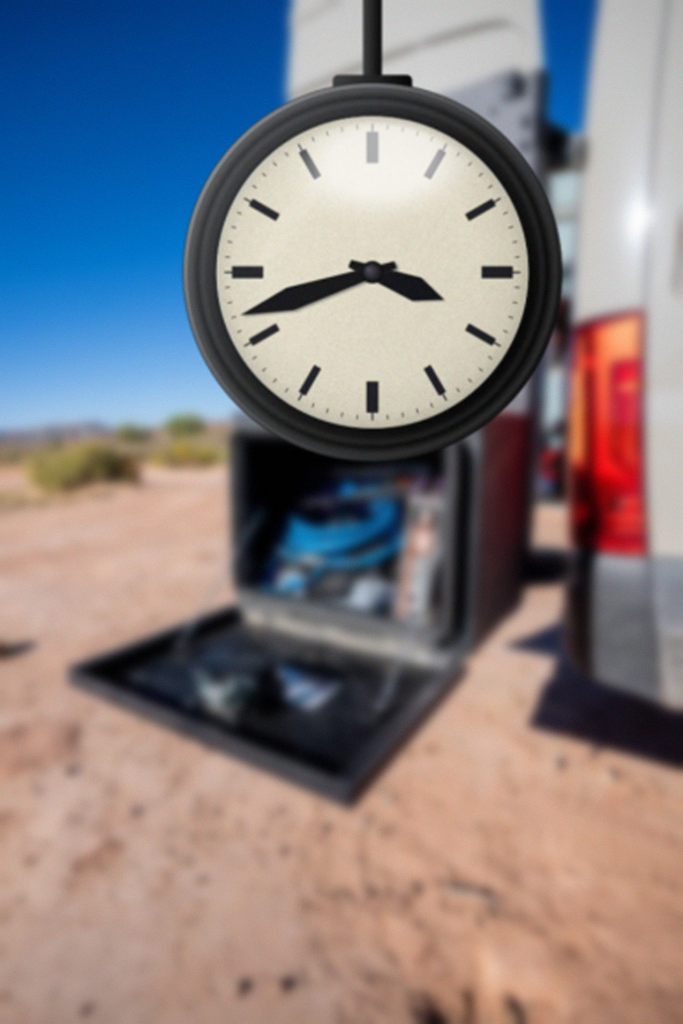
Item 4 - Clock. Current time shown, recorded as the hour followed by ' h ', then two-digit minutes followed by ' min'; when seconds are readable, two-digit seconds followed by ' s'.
3 h 42 min
